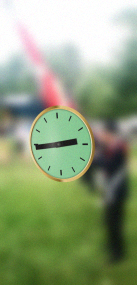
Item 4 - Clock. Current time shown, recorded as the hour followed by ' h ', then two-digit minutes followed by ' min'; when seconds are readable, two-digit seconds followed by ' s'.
2 h 44 min
